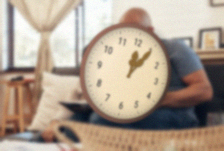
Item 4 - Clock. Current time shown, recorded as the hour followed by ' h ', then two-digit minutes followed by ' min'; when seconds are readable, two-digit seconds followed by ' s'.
12 h 05 min
